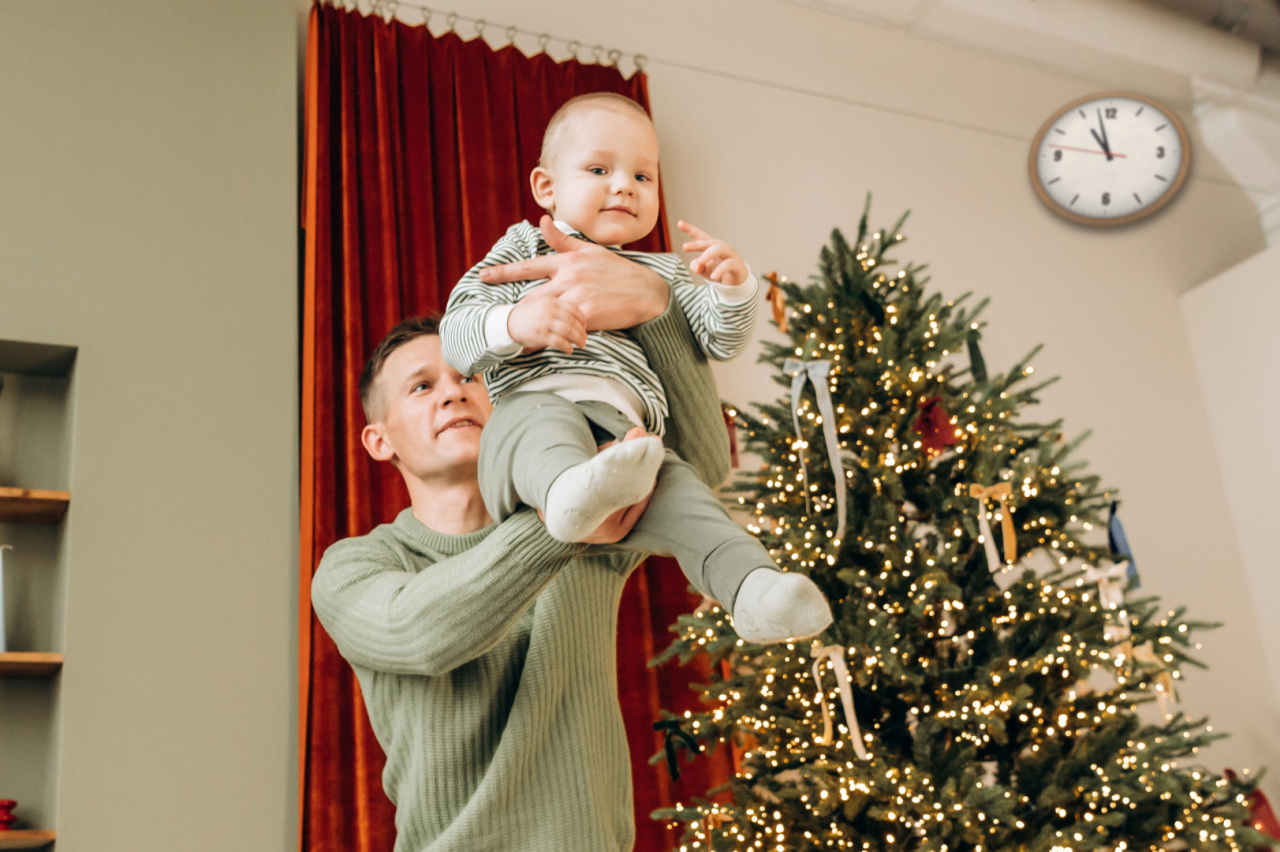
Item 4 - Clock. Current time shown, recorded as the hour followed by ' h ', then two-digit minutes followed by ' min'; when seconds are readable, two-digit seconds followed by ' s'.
10 h 57 min 47 s
